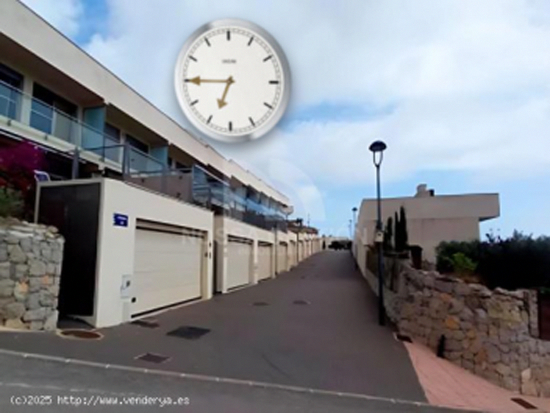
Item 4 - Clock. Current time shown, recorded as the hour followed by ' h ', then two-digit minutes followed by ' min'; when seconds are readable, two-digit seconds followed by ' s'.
6 h 45 min
